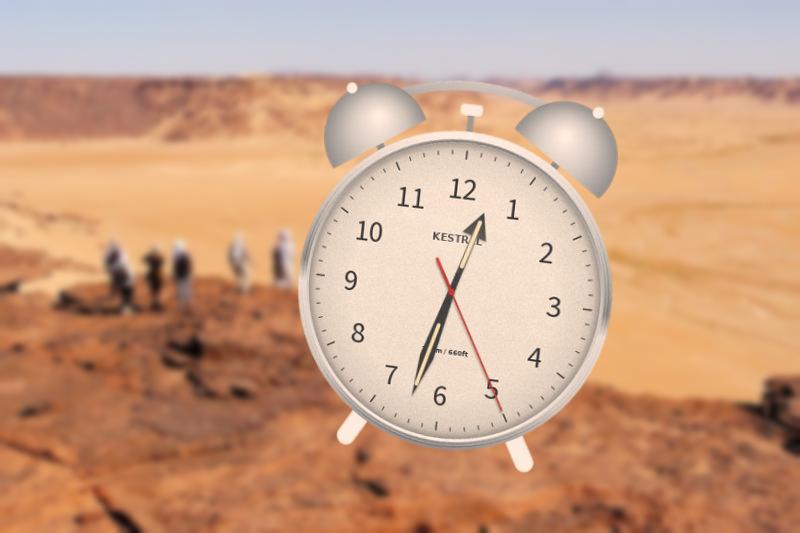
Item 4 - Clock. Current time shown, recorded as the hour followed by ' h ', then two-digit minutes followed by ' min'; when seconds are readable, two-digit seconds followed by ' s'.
12 h 32 min 25 s
